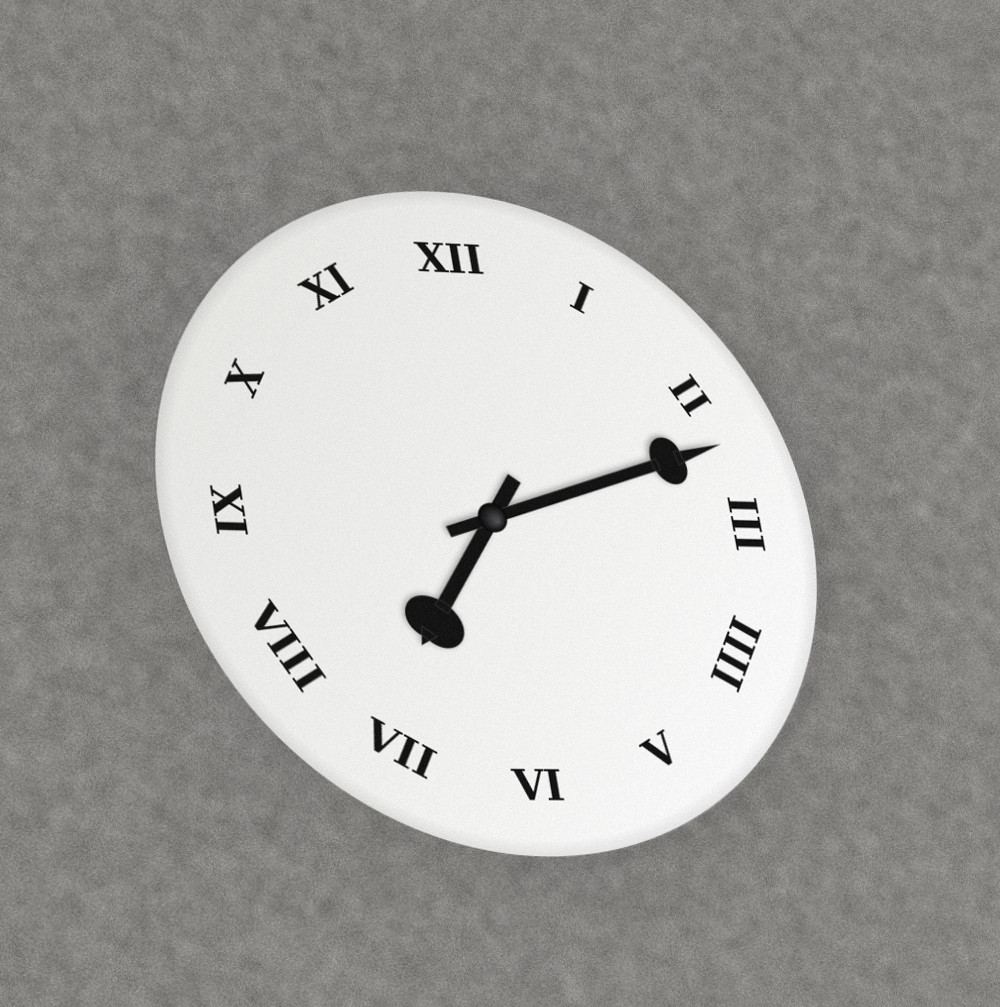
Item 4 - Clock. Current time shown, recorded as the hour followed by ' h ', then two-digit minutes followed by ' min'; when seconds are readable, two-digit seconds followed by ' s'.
7 h 12 min
